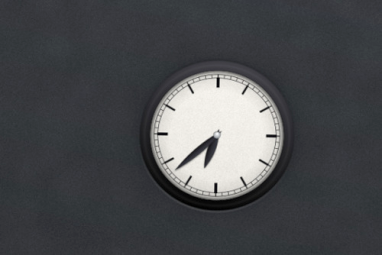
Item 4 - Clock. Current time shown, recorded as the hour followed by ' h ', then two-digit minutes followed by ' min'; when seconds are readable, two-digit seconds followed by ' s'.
6 h 38 min
